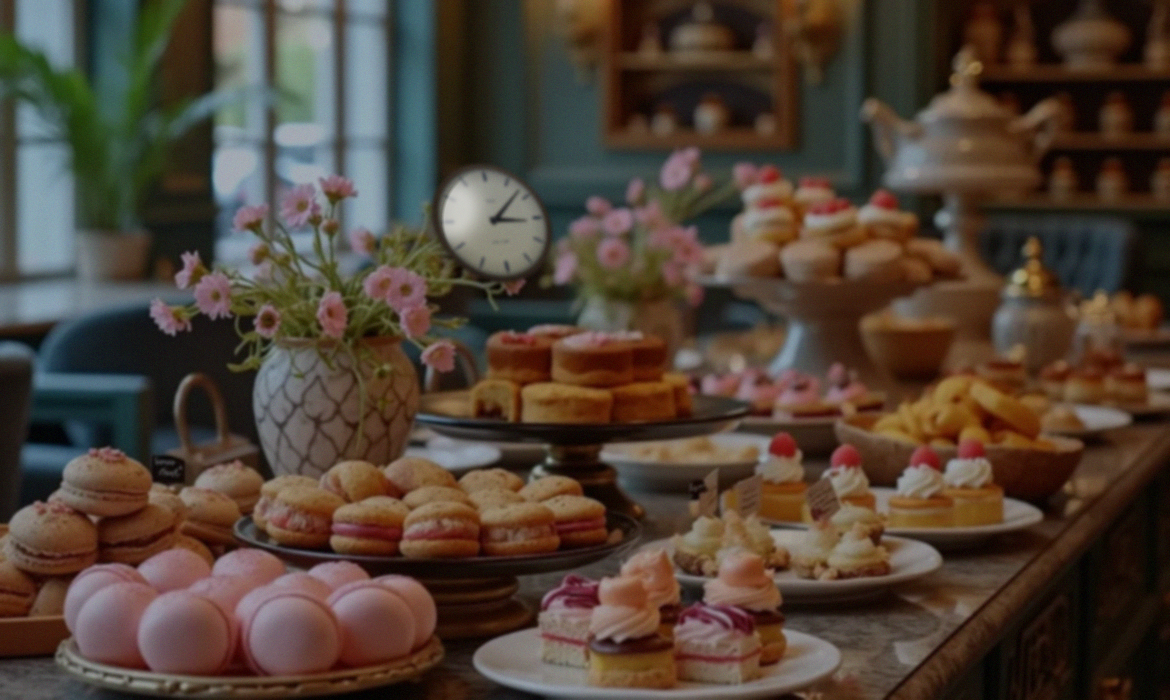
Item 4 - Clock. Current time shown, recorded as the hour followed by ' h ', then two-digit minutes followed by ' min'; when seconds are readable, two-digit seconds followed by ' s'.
3 h 08 min
